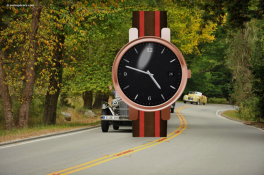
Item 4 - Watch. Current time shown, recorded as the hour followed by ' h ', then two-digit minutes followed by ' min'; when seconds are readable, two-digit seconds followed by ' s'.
4 h 48 min
